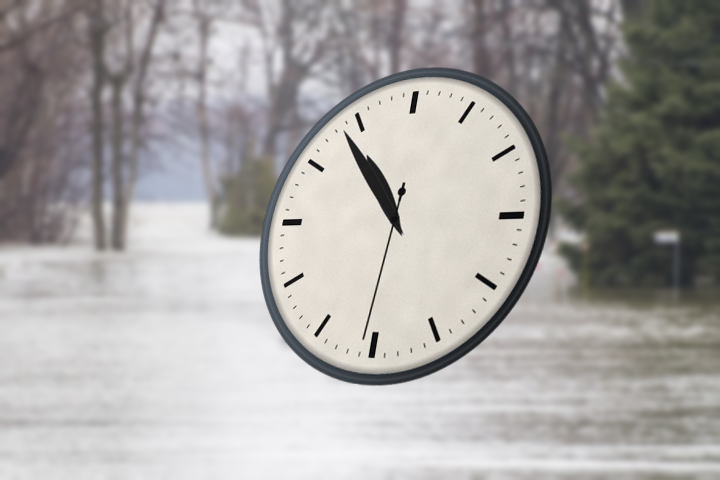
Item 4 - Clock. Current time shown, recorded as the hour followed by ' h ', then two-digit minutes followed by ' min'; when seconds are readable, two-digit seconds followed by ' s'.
10 h 53 min 31 s
